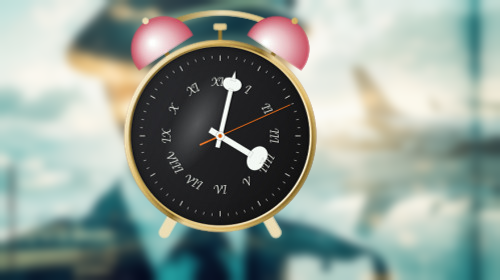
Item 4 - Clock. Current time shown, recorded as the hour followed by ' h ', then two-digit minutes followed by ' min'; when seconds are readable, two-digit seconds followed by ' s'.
4 h 02 min 11 s
